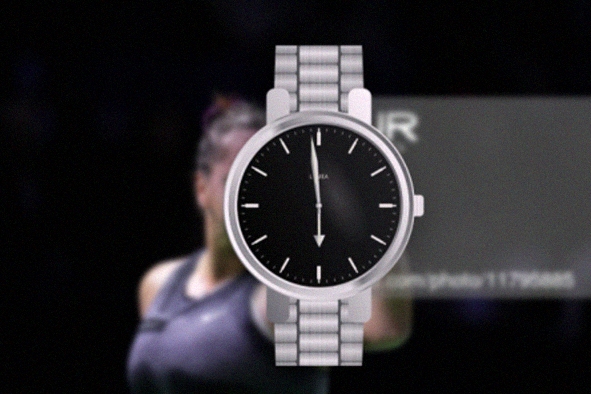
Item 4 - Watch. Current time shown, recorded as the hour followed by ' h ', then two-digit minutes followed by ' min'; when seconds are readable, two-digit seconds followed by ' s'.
5 h 59 min
